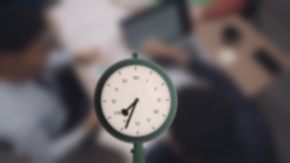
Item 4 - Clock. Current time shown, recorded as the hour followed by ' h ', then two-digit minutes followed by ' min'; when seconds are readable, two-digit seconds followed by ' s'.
7 h 34 min
